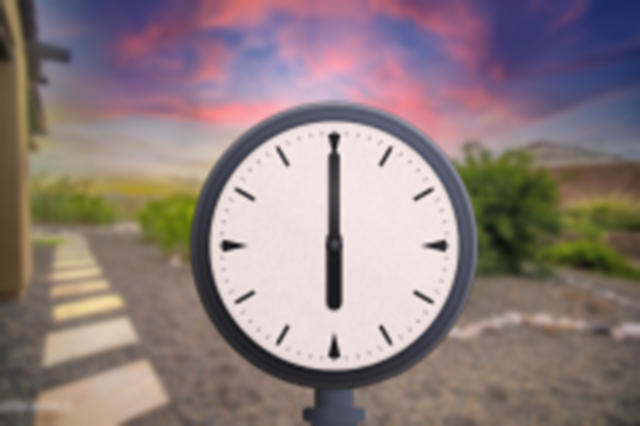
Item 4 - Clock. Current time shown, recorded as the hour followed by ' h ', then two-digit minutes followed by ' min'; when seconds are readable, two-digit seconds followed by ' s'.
6 h 00 min
